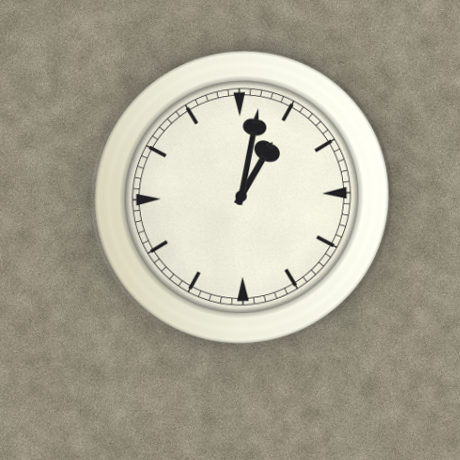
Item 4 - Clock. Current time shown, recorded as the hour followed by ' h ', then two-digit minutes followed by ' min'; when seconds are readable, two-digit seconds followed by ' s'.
1 h 02 min
